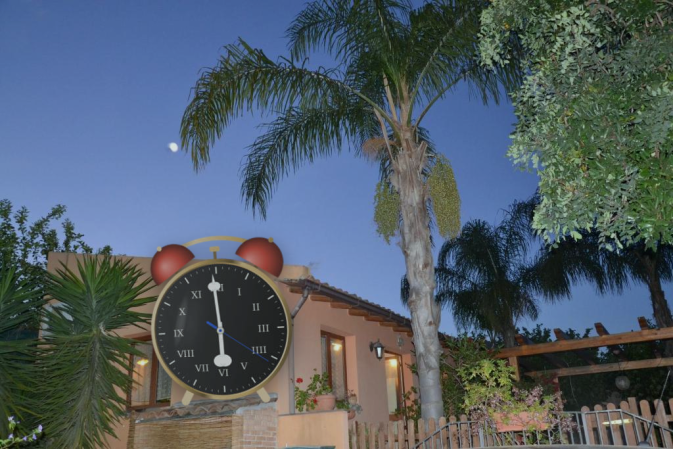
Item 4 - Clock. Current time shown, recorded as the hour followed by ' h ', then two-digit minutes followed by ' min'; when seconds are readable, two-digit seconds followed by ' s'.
5 h 59 min 21 s
